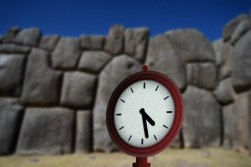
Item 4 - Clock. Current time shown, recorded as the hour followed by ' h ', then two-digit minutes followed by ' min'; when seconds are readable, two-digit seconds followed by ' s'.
4 h 28 min
